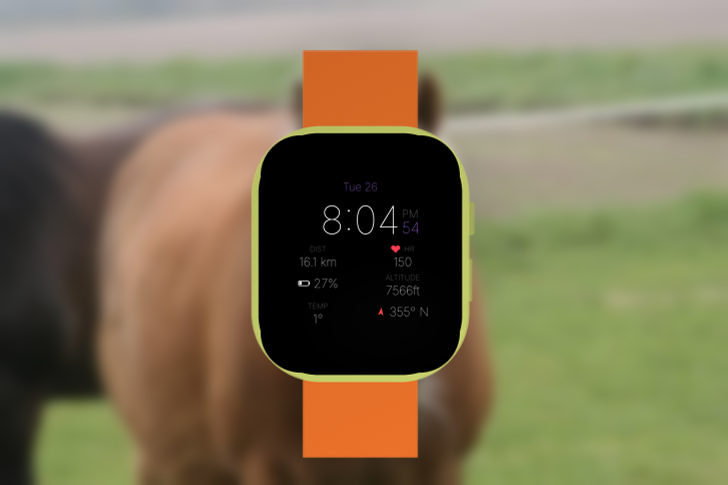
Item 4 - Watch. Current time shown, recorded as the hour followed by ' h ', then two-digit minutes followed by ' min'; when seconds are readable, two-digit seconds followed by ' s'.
8 h 04 min 54 s
